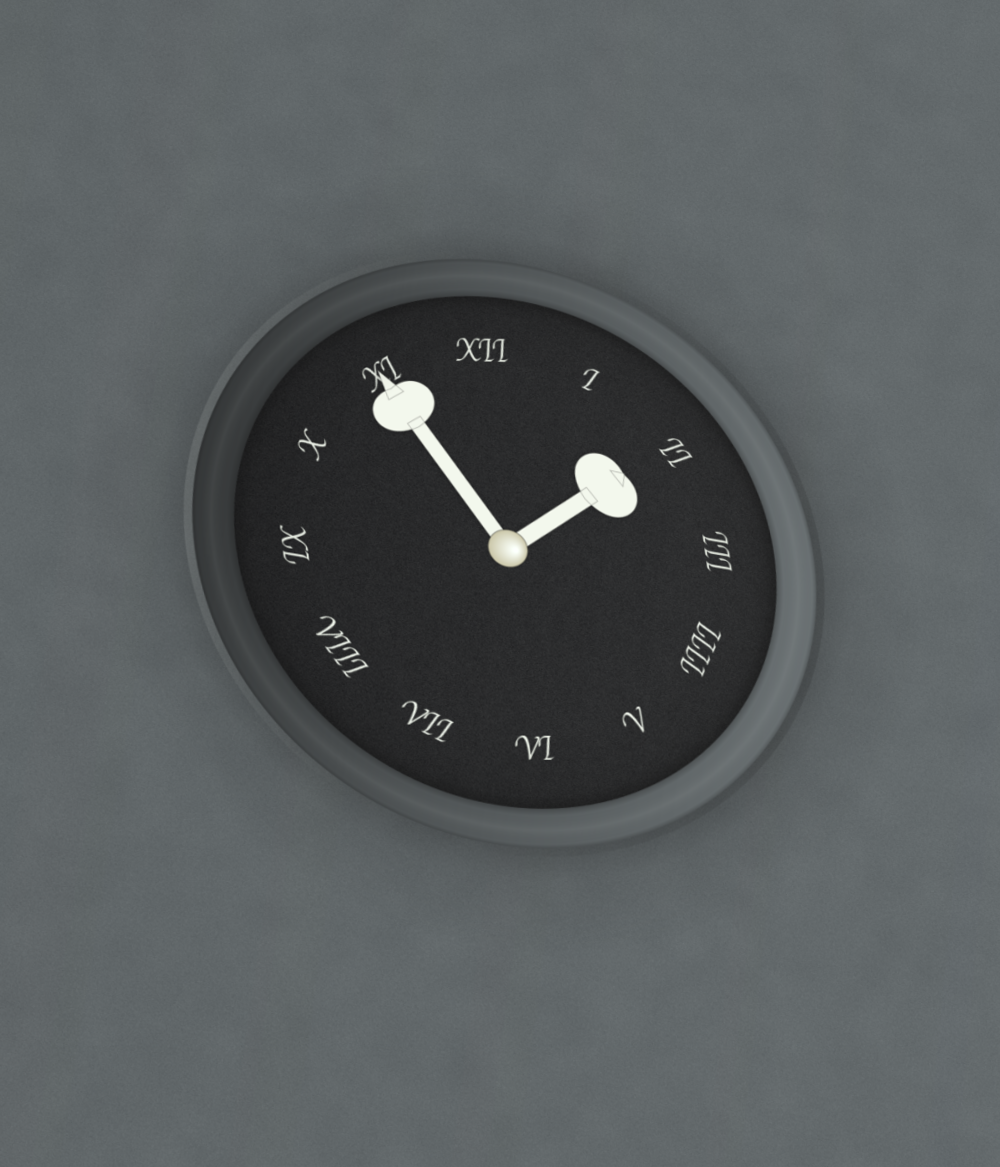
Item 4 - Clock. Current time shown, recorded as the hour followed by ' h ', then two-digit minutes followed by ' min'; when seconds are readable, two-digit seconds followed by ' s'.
1 h 55 min
